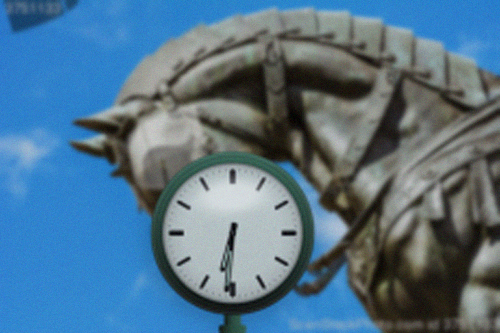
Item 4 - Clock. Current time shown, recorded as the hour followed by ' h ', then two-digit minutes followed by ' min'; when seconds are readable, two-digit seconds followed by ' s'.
6 h 31 min
